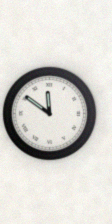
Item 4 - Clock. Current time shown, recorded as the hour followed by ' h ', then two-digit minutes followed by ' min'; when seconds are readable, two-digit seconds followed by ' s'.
11 h 51 min
